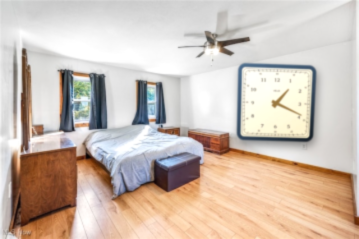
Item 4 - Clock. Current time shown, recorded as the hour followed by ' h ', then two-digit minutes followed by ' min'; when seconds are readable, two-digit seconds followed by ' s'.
1 h 19 min
